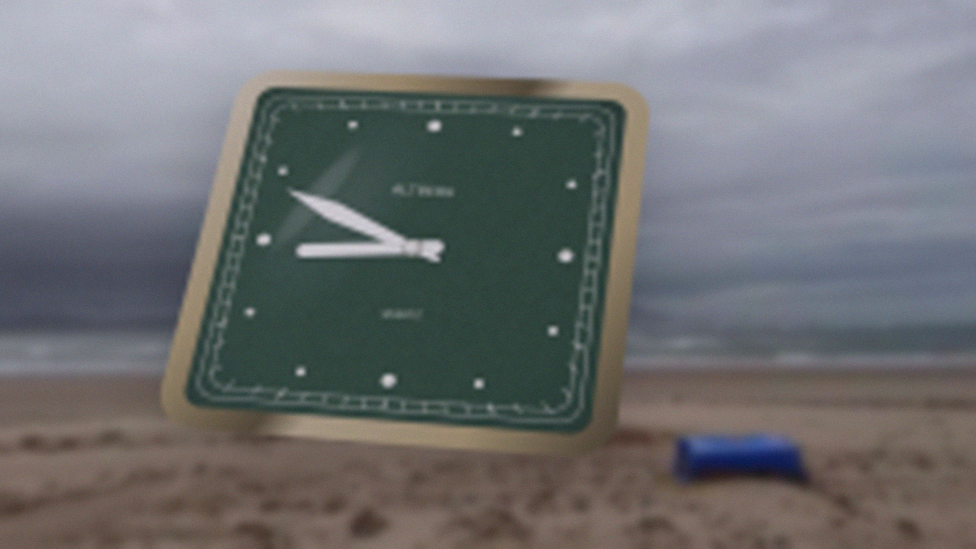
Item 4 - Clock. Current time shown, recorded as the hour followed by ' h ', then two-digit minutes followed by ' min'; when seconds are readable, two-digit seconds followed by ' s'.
8 h 49 min
